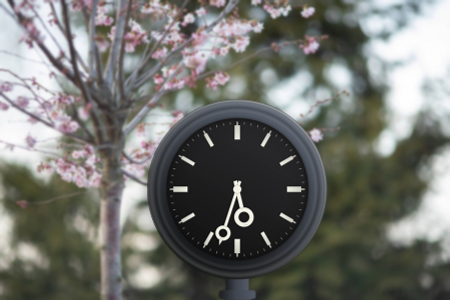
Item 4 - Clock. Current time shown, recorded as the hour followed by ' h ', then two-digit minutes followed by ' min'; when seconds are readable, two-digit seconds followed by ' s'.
5 h 33 min
